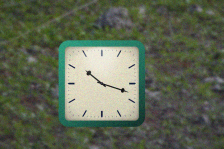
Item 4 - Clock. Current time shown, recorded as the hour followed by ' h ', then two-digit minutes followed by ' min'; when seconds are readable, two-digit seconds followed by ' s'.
10 h 18 min
